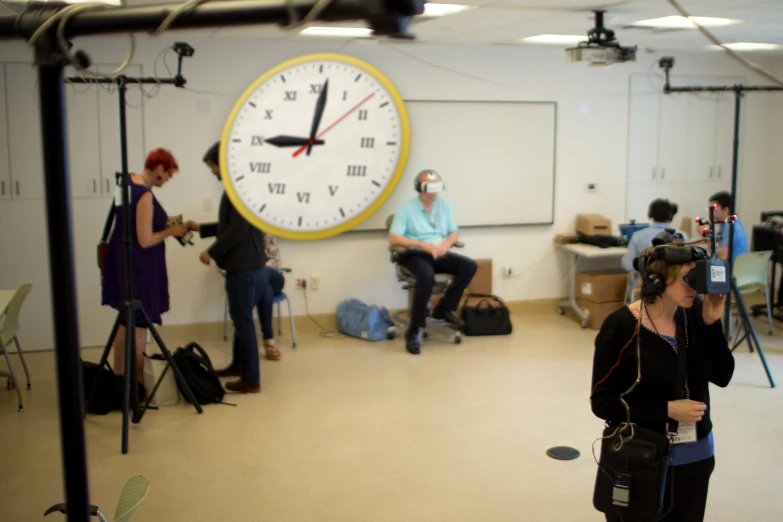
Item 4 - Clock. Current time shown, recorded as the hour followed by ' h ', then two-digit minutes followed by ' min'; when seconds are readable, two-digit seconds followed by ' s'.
9 h 01 min 08 s
